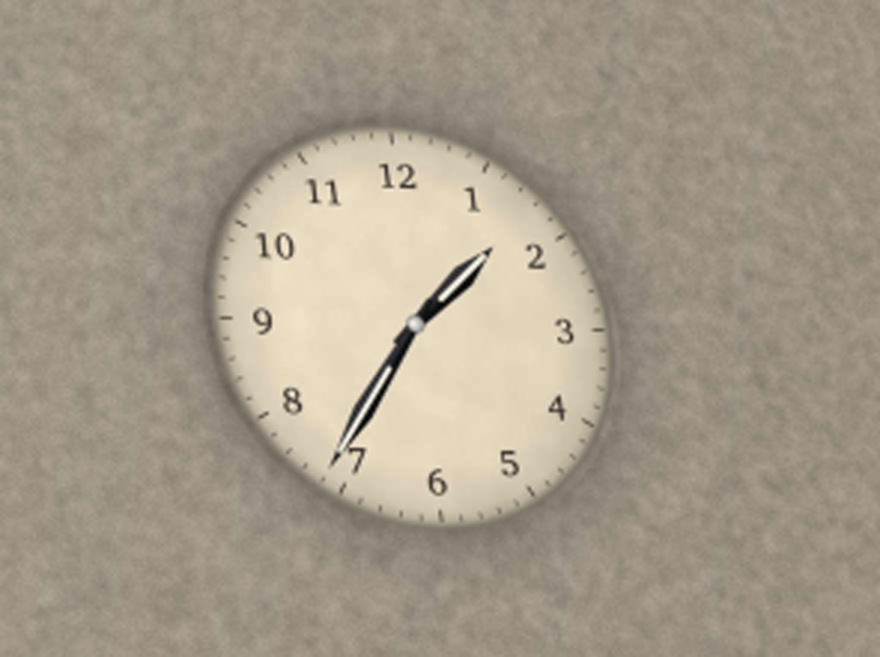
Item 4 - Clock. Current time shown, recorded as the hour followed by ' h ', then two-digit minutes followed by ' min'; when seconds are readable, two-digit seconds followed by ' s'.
1 h 36 min
